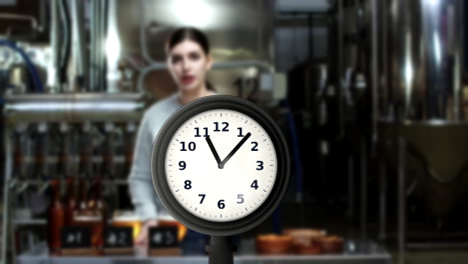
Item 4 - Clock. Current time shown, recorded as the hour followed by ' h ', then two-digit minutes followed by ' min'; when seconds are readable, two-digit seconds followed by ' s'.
11 h 07 min
